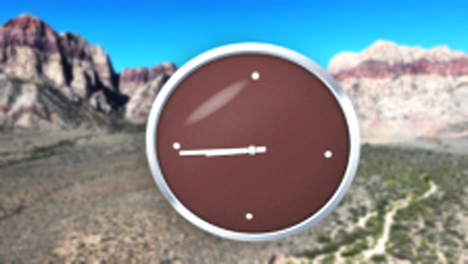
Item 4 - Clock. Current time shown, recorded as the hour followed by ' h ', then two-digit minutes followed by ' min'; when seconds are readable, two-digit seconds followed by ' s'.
8 h 44 min
